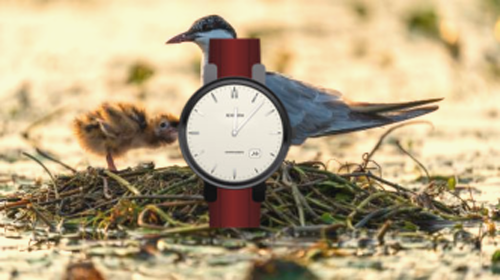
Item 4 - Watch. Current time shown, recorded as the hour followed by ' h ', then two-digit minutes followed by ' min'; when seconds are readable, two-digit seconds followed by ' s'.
12 h 07 min
